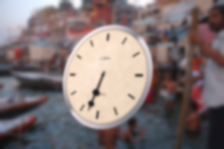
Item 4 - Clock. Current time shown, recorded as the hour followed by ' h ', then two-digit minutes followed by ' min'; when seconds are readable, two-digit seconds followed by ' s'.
6 h 33 min
